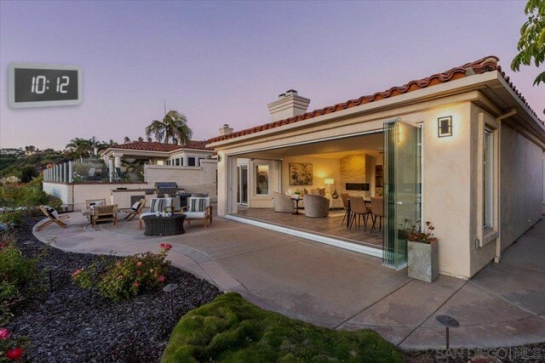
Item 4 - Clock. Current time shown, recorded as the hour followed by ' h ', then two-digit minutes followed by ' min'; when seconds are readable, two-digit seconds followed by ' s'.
10 h 12 min
